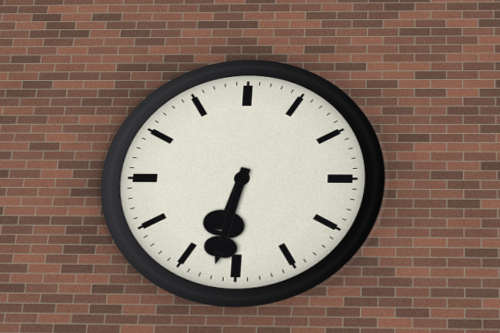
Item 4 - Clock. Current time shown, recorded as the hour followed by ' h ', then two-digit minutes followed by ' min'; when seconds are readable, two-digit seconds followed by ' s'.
6 h 32 min
